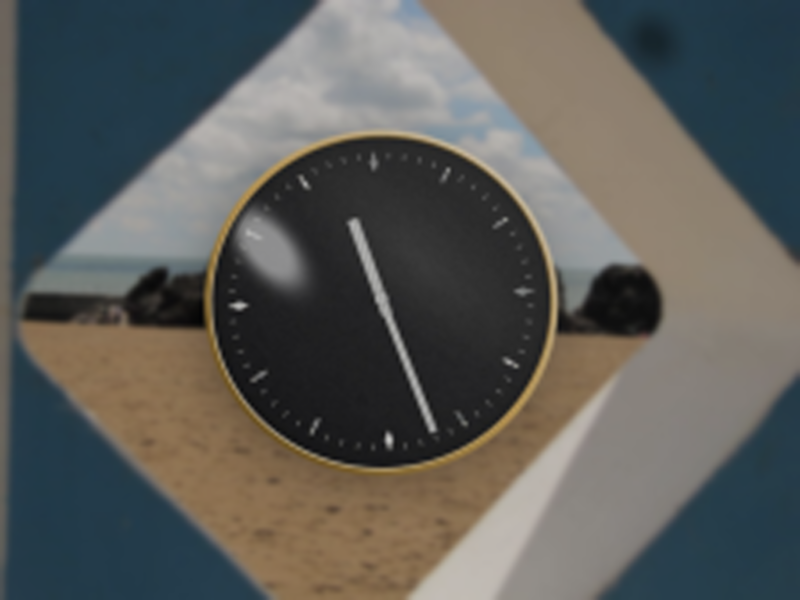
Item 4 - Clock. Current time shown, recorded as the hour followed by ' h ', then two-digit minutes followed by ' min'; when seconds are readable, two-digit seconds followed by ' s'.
11 h 27 min
